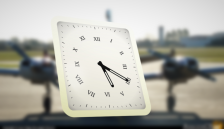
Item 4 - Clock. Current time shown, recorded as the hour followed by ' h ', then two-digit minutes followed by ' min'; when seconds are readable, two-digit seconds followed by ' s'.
5 h 20 min
